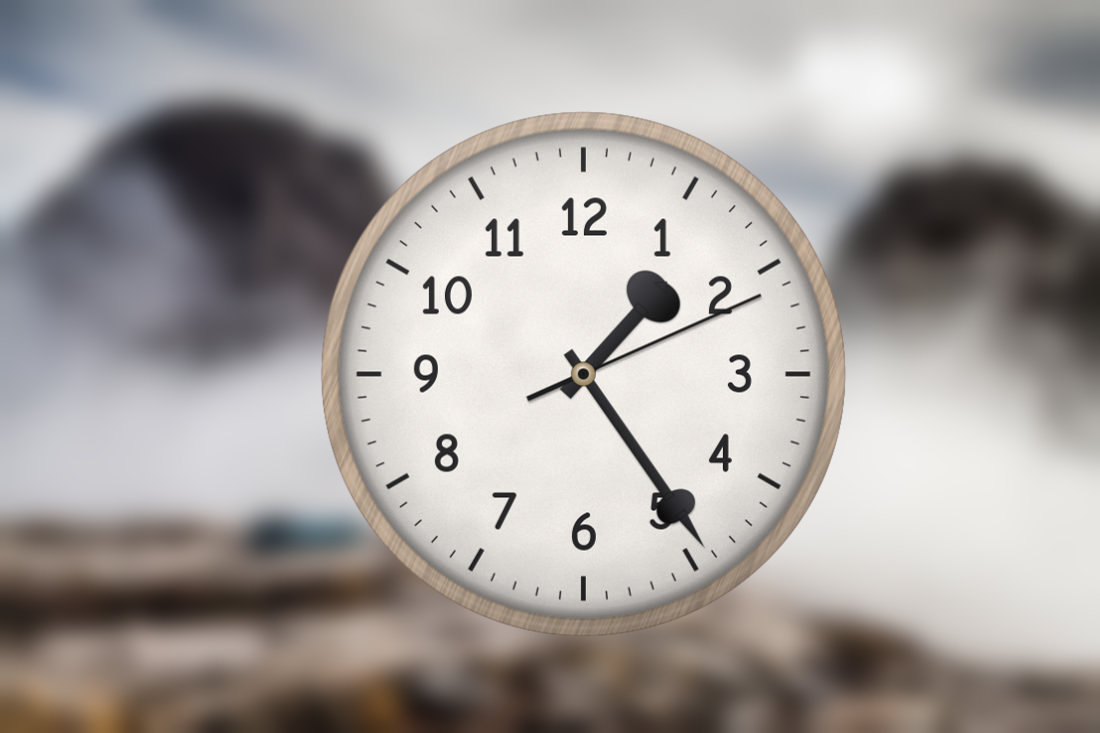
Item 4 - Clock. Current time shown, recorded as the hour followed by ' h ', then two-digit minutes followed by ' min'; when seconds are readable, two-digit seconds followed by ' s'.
1 h 24 min 11 s
